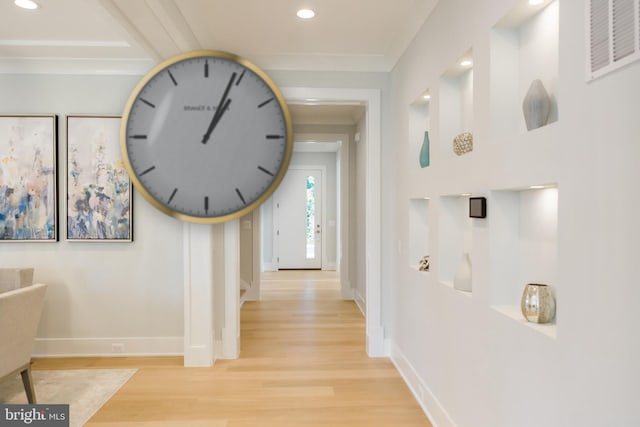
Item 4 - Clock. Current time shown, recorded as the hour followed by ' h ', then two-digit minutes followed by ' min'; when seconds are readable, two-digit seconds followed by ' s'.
1 h 04 min
